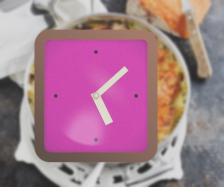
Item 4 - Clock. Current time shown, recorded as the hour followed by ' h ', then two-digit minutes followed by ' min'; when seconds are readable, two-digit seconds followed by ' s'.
5 h 08 min
